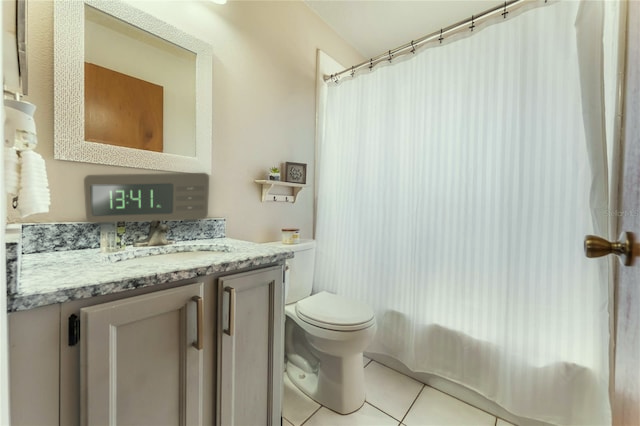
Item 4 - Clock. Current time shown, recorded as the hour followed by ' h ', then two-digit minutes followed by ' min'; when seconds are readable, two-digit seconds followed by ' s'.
13 h 41 min
